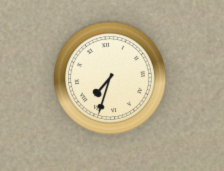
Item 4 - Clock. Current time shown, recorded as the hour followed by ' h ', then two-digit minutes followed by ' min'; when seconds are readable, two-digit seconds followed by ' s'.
7 h 34 min
